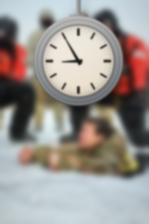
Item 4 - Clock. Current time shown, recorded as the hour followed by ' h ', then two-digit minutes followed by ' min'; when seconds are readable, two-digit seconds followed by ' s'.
8 h 55 min
